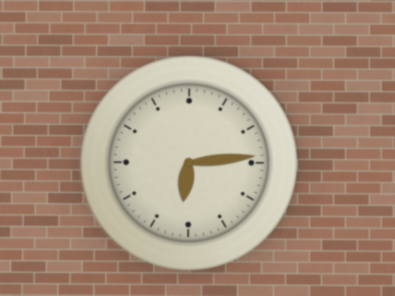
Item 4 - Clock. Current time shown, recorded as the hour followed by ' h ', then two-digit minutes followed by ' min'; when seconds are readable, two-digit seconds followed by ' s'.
6 h 14 min
